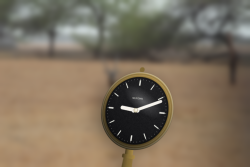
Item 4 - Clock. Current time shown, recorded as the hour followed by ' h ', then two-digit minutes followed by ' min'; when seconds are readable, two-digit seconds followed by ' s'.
9 h 11 min
